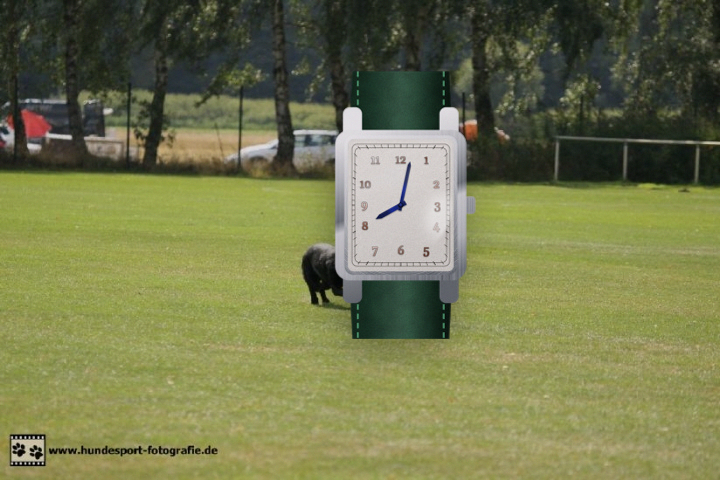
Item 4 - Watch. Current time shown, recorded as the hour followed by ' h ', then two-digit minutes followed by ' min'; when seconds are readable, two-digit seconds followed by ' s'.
8 h 02 min
